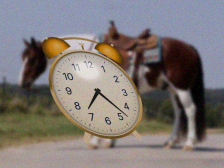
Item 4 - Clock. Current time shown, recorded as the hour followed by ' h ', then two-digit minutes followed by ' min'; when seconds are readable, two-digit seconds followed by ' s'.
7 h 23 min
